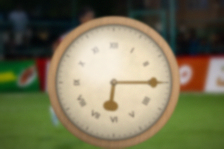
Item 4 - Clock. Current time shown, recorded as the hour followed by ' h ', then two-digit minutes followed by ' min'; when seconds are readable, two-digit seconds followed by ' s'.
6 h 15 min
